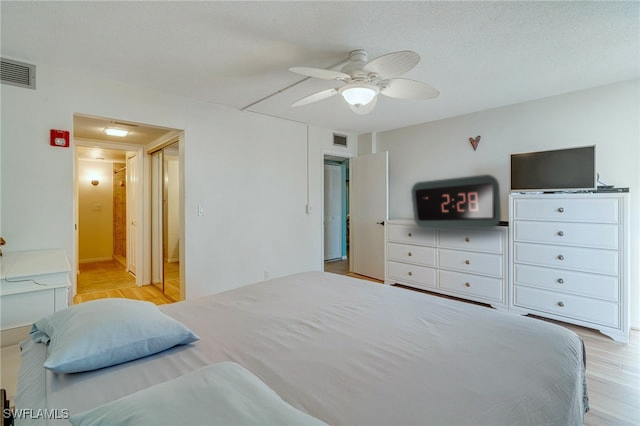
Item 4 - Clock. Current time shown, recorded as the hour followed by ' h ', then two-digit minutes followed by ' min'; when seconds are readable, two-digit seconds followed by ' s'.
2 h 28 min
